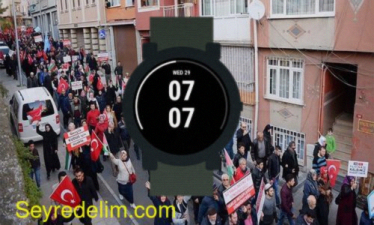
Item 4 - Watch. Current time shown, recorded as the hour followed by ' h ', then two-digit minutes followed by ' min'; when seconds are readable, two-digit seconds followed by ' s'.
7 h 07 min
